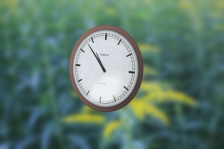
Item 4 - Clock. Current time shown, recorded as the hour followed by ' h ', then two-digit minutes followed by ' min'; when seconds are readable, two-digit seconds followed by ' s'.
10 h 53 min
